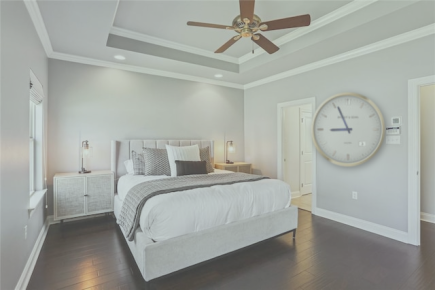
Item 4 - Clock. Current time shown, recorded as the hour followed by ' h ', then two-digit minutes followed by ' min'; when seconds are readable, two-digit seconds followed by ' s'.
8 h 56 min
